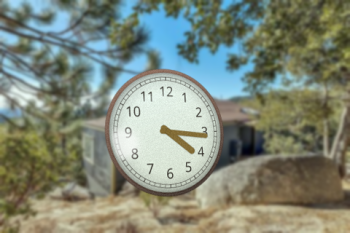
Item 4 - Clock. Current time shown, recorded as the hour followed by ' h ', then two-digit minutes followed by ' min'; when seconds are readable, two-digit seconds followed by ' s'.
4 h 16 min
